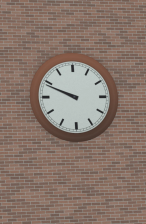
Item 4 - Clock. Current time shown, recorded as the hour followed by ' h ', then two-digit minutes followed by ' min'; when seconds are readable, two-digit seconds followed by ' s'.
9 h 49 min
